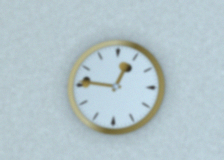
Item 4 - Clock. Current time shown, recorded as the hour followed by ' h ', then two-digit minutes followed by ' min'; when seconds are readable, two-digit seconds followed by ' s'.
12 h 46 min
